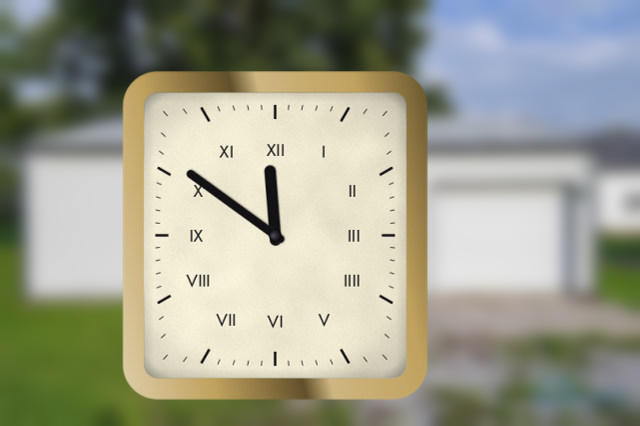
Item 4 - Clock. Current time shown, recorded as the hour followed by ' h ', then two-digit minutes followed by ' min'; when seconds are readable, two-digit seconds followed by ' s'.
11 h 51 min
